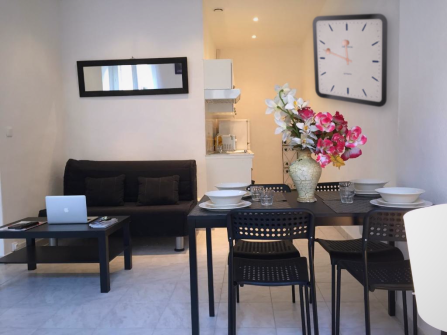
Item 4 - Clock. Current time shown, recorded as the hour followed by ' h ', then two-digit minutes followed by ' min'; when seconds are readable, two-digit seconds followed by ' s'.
11 h 48 min
